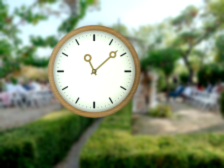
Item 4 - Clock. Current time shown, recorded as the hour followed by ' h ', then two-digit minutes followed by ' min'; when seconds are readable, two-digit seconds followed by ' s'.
11 h 08 min
